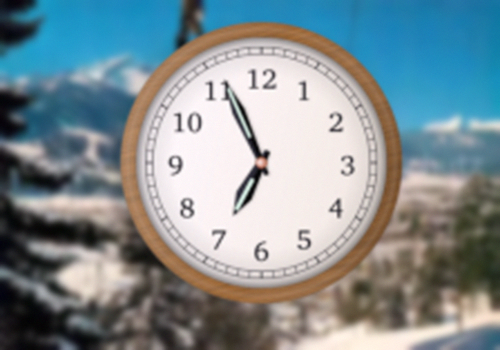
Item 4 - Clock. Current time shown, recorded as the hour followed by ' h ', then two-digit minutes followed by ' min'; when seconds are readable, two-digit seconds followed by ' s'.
6 h 56 min
